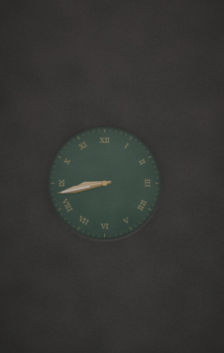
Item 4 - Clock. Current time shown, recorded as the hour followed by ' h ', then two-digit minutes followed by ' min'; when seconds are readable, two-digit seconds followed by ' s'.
8 h 43 min
